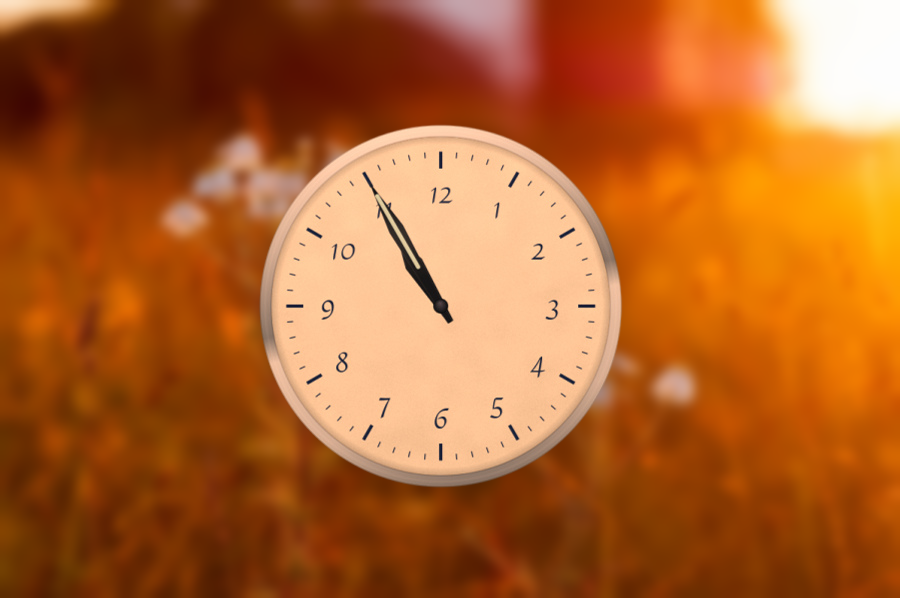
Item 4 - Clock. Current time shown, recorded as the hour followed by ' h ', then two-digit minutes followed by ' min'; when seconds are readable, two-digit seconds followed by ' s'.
10 h 55 min
